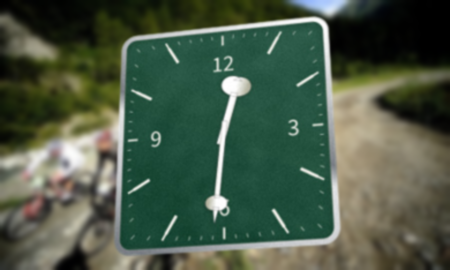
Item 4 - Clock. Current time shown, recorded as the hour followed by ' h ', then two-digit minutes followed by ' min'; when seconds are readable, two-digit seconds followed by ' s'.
12 h 31 min
